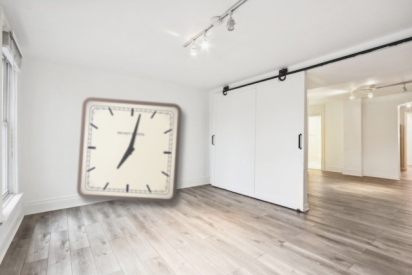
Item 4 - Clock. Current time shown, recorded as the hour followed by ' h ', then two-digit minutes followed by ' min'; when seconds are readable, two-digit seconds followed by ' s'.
7 h 02 min
